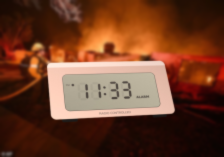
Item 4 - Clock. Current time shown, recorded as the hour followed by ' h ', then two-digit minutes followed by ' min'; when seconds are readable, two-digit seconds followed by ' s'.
11 h 33 min
